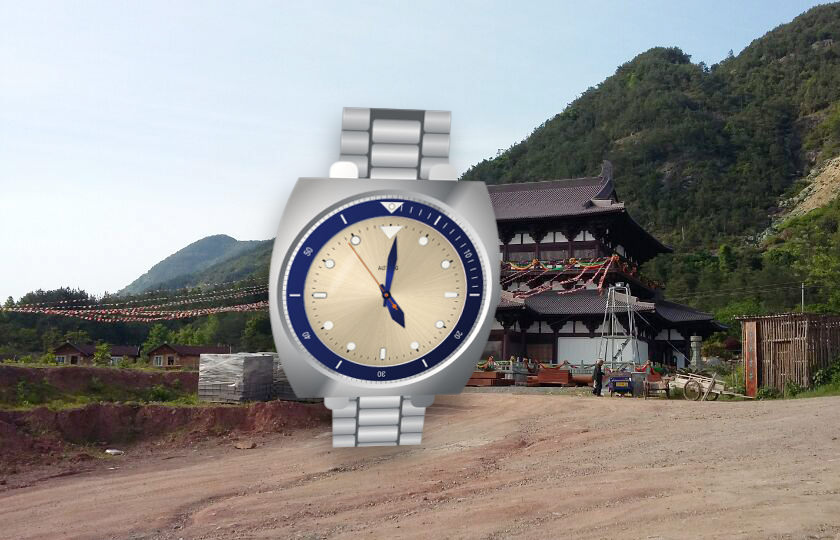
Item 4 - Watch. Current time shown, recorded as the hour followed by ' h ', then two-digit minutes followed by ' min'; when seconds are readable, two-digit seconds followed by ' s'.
5 h 00 min 54 s
